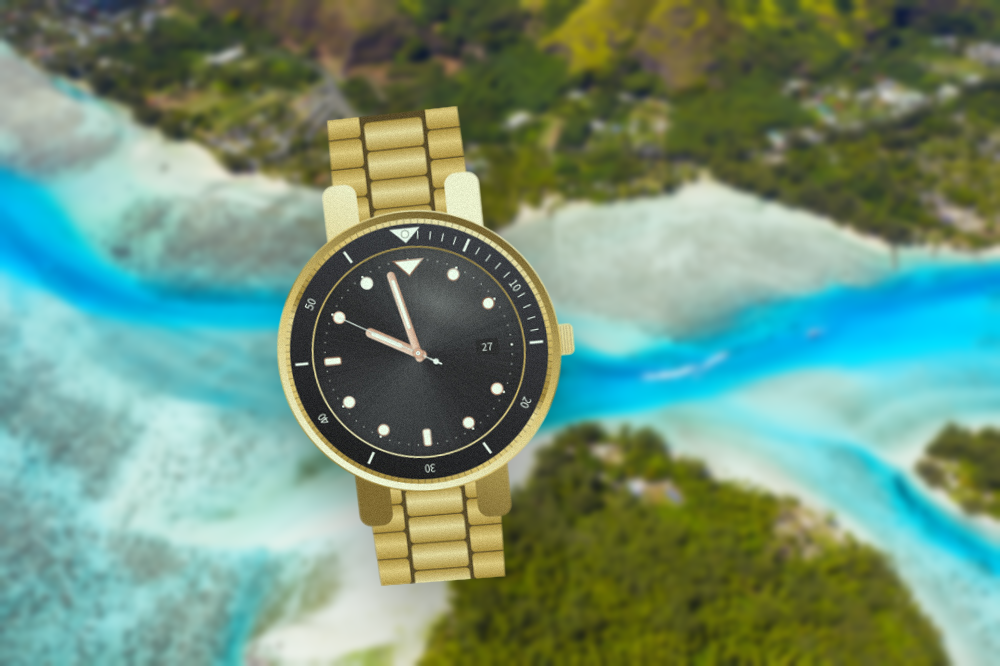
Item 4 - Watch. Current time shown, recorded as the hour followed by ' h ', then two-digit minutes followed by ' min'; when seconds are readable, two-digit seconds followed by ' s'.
9 h 57 min 50 s
